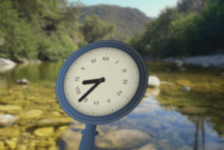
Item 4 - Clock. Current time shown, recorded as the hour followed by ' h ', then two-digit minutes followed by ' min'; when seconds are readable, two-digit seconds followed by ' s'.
8 h 36 min
